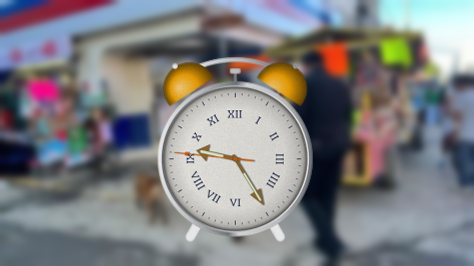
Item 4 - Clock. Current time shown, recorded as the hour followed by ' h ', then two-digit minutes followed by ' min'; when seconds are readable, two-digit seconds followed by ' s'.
9 h 24 min 46 s
